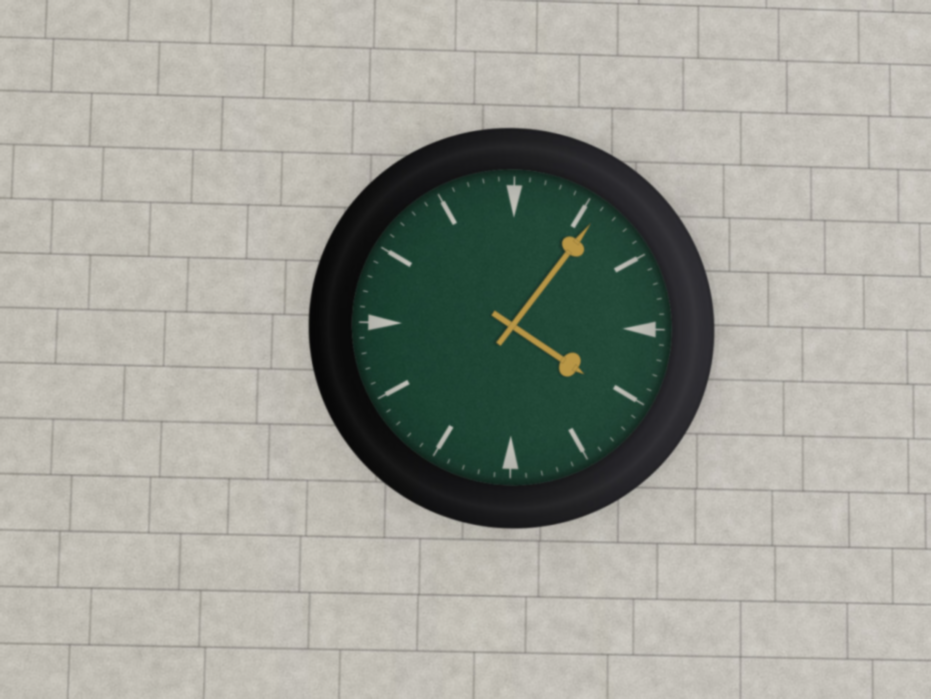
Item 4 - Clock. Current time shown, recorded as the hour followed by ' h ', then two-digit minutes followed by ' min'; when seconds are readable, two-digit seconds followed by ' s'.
4 h 06 min
